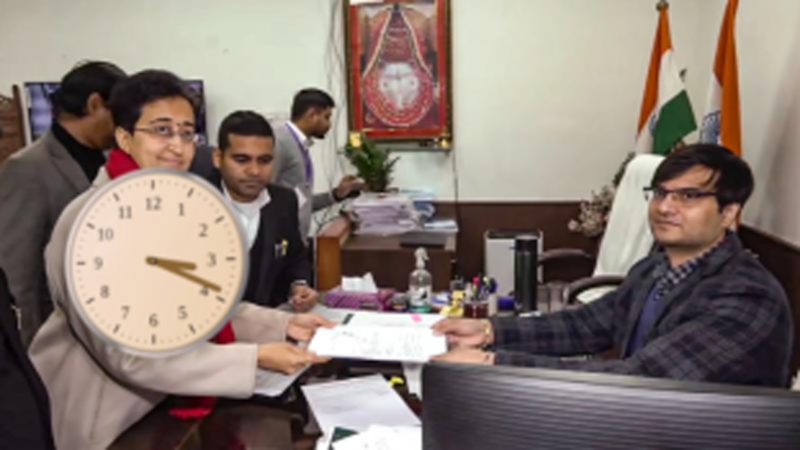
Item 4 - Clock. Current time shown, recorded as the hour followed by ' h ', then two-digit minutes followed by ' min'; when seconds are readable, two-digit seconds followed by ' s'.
3 h 19 min
